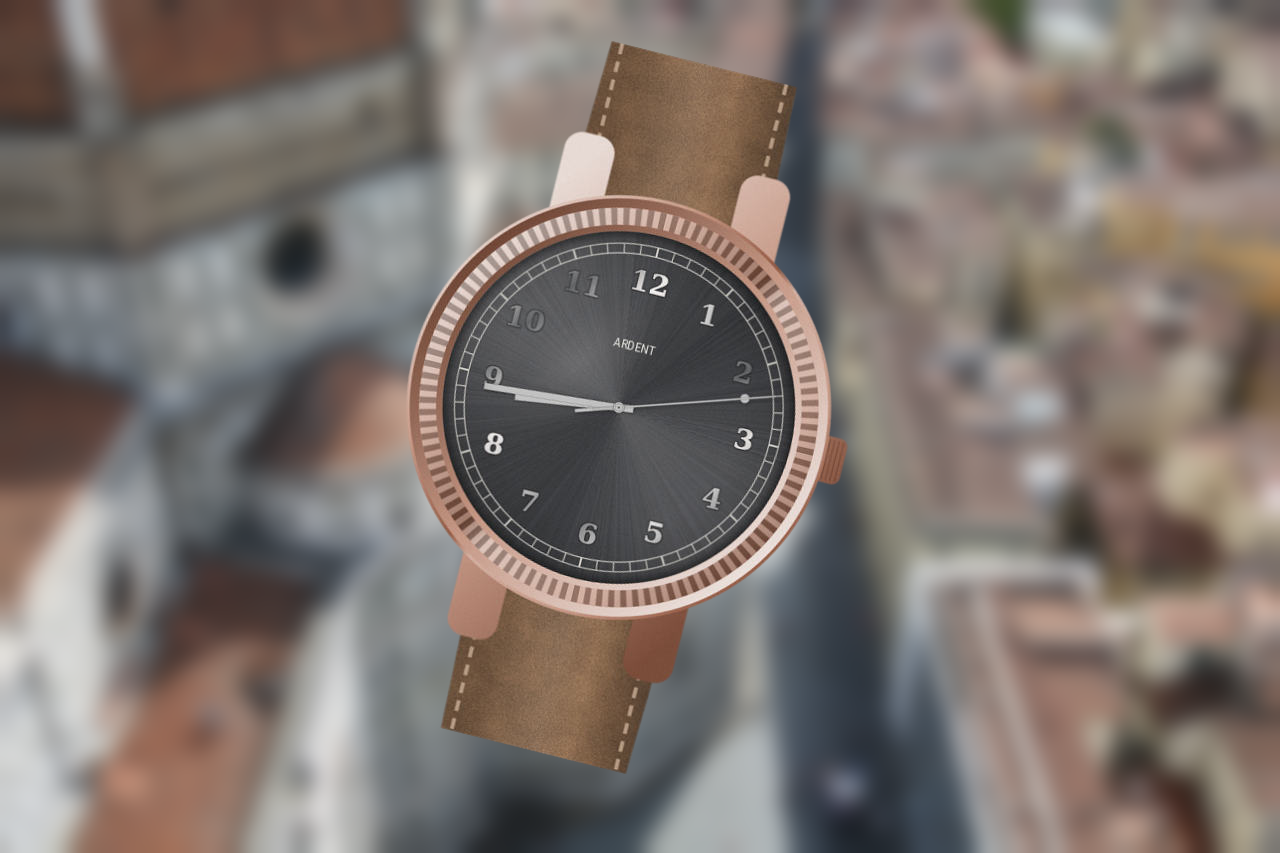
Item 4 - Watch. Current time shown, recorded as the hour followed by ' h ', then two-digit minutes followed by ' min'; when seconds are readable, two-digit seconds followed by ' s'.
8 h 44 min 12 s
